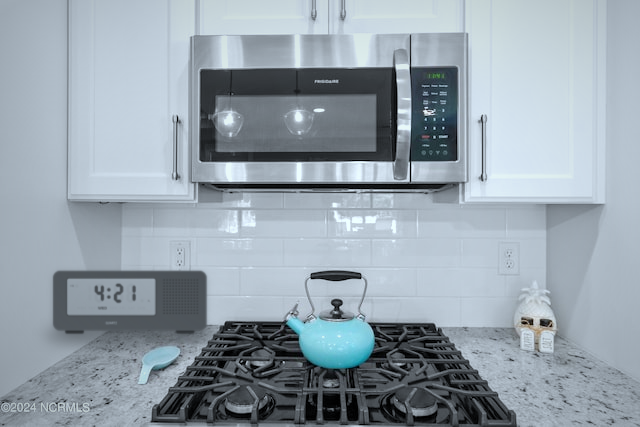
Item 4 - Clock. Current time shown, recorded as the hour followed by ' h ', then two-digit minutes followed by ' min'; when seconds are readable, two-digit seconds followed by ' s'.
4 h 21 min
